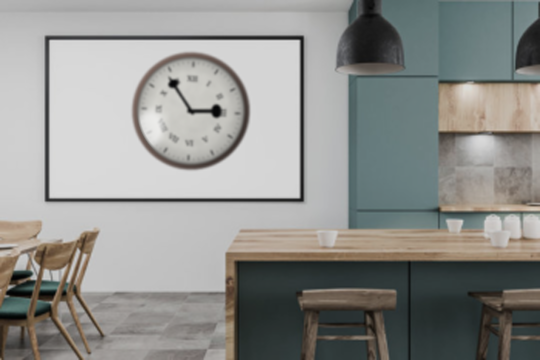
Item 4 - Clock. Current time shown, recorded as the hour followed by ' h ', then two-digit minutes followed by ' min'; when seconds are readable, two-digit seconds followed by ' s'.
2 h 54 min
